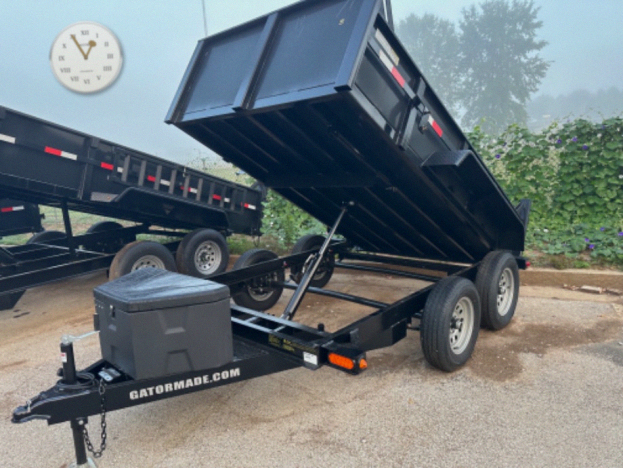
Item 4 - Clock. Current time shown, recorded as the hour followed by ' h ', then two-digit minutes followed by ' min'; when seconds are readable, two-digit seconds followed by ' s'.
12 h 55 min
